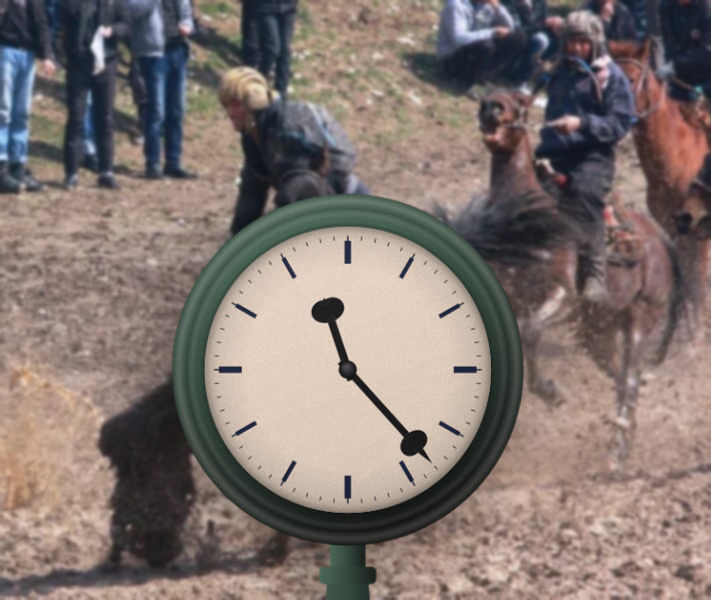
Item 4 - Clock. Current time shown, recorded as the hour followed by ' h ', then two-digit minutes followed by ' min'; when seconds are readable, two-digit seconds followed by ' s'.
11 h 23 min
